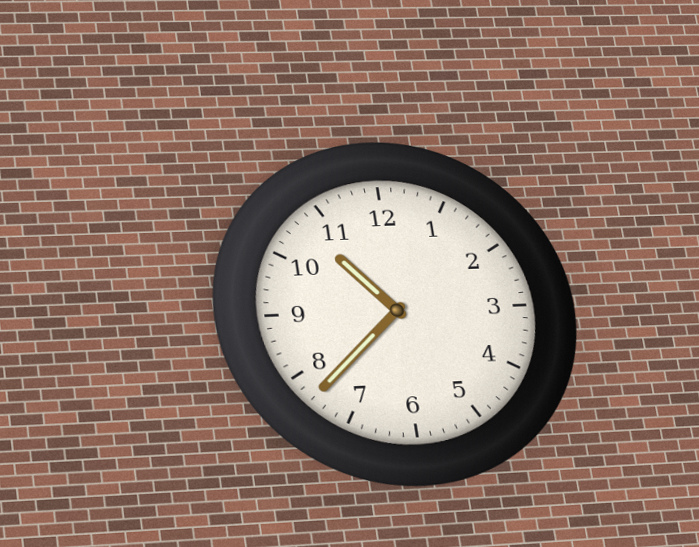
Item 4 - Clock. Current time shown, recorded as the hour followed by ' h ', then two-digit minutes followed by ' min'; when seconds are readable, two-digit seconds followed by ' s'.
10 h 38 min
